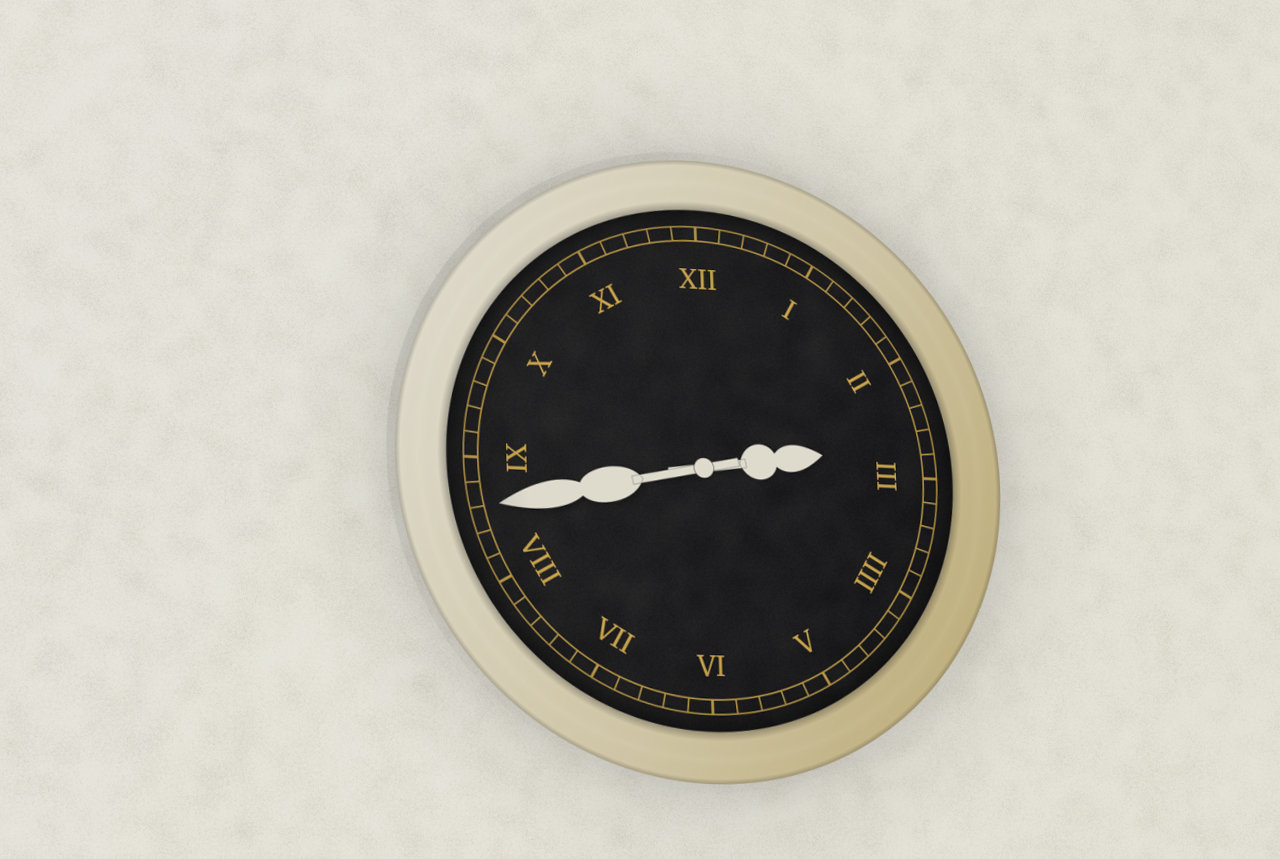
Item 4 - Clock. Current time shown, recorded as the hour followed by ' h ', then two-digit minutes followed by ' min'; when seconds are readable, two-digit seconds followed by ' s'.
2 h 43 min
